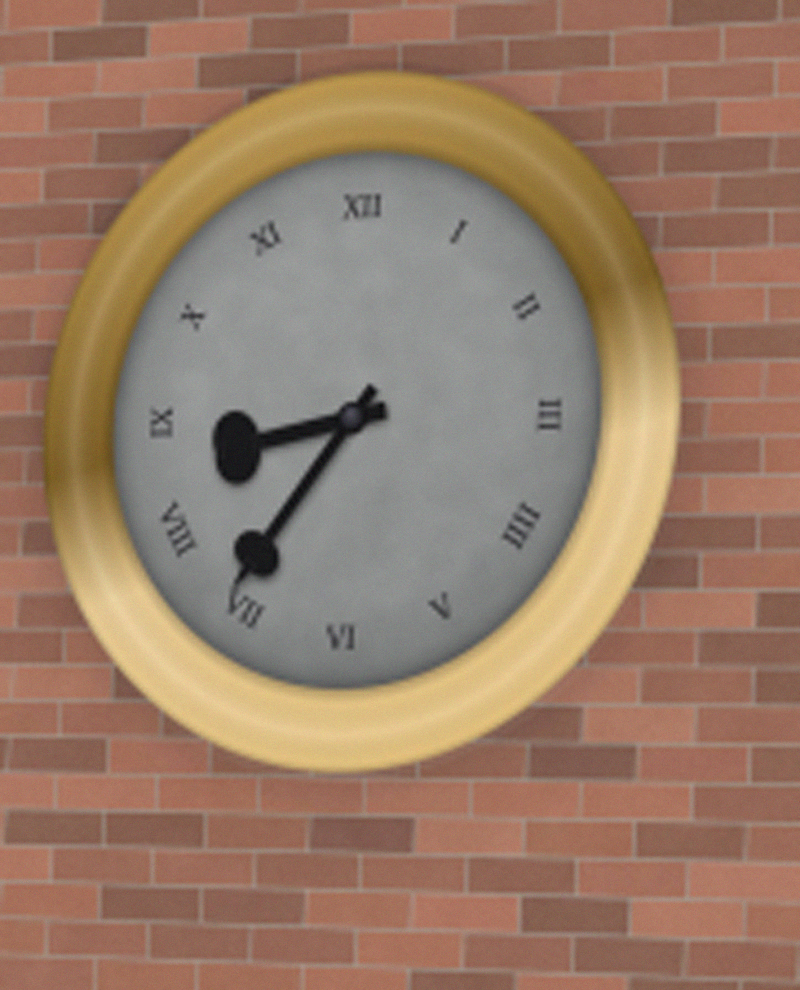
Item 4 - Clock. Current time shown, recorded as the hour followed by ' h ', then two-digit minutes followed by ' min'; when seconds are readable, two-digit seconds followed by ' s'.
8 h 36 min
